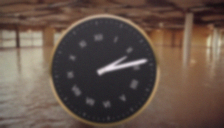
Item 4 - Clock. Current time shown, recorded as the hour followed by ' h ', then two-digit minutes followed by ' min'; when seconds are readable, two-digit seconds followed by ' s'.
2 h 14 min
